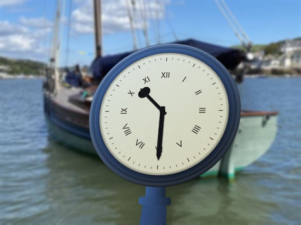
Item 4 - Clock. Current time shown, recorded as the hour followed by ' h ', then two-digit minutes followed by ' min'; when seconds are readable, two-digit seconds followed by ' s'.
10 h 30 min
